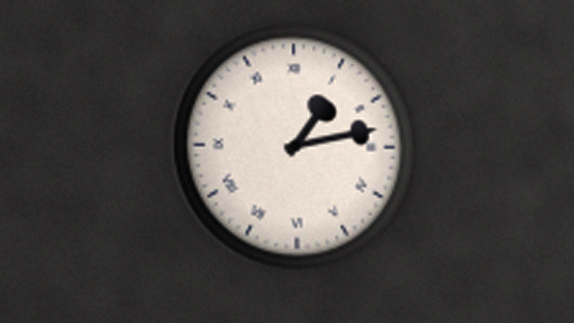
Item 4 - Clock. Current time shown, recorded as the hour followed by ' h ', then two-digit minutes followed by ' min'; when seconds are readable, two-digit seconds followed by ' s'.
1 h 13 min
